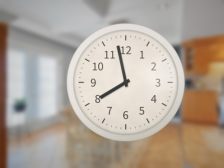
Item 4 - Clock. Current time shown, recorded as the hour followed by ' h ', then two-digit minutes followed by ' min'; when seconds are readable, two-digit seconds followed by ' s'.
7 h 58 min
